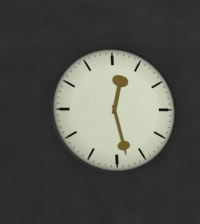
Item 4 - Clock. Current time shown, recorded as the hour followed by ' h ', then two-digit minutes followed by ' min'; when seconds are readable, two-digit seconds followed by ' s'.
12 h 28 min
